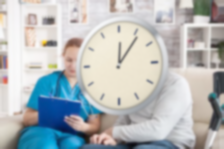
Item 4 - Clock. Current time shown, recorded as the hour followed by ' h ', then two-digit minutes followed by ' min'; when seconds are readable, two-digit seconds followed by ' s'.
12 h 06 min
